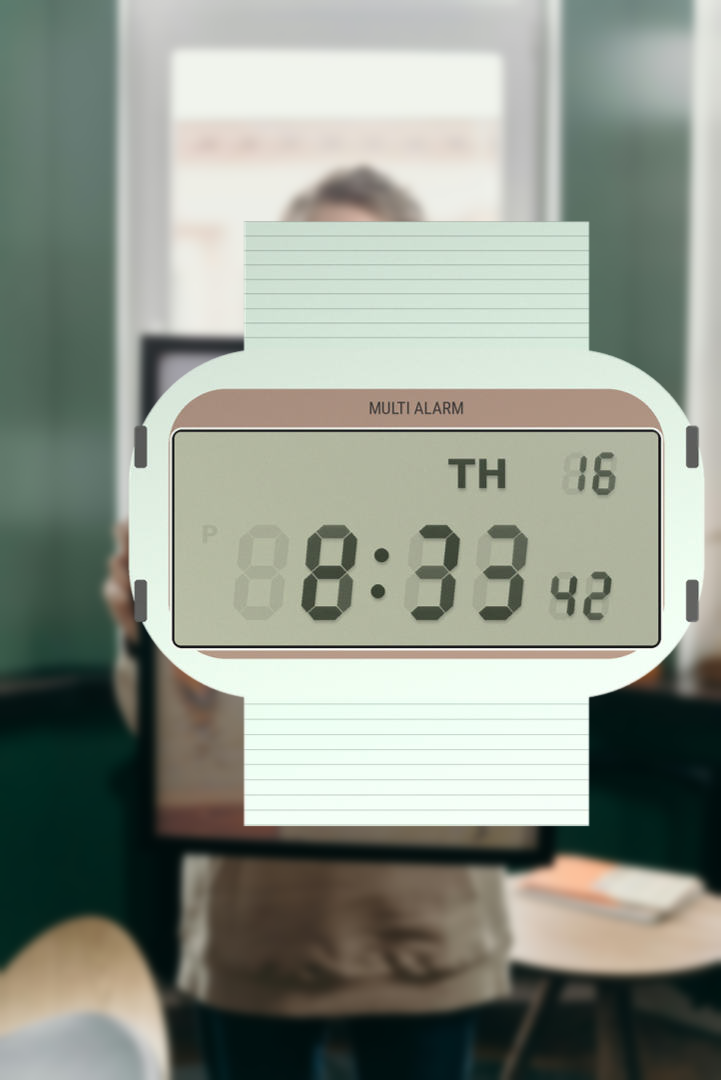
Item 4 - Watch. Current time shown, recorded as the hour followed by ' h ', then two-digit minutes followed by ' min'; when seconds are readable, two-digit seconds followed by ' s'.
8 h 33 min 42 s
